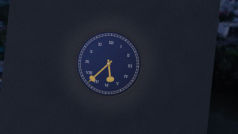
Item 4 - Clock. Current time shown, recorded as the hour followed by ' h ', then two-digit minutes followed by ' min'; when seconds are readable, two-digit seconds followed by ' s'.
5 h 37 min
